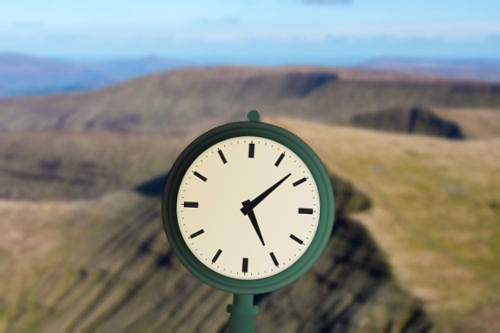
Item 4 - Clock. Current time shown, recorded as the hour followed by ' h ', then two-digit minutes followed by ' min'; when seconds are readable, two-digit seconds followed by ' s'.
5 h 08 min
